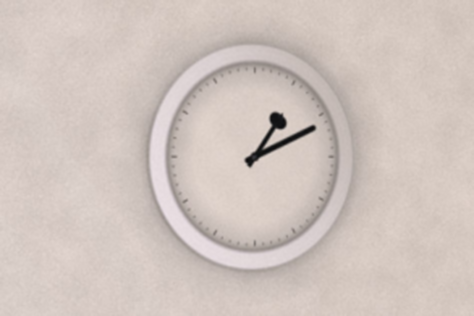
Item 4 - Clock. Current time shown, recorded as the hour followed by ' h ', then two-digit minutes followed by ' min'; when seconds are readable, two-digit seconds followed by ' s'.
1 h 11 min
